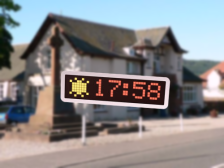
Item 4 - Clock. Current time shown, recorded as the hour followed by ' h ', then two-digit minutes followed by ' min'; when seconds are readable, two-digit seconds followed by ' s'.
17 h 58 min
